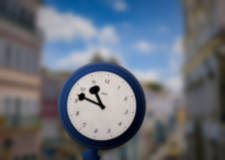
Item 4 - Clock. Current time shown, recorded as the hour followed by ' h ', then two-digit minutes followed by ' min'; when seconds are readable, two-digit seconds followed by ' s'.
10 h 47 min
